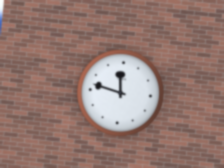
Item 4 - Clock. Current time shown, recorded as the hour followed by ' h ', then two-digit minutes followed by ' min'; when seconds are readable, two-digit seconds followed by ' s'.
11 h 47 min
